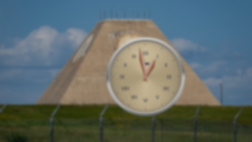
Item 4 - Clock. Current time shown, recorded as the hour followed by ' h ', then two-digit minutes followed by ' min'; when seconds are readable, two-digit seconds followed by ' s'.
12 h 58 min
